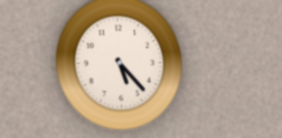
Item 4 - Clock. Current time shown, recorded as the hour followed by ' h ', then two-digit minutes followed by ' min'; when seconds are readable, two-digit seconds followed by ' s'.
5 h 23 min
